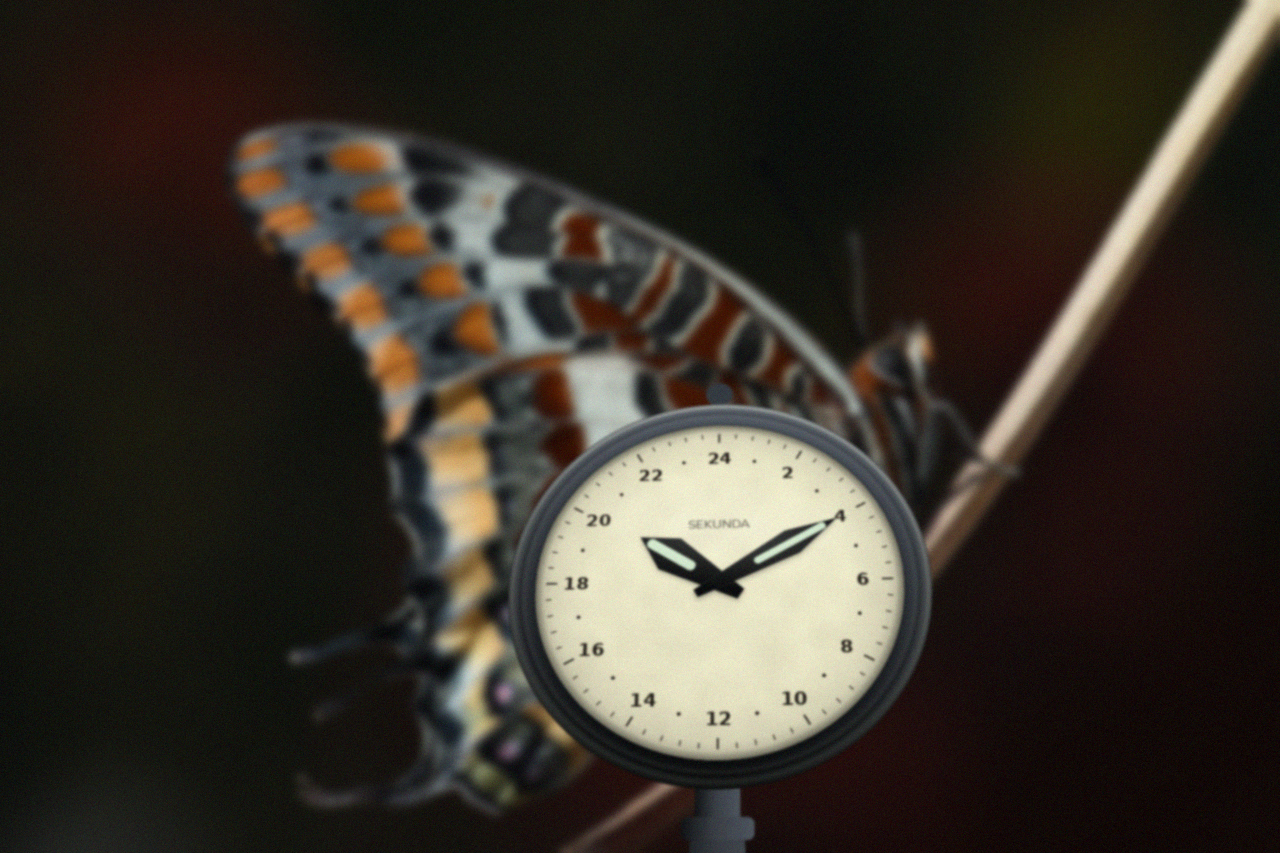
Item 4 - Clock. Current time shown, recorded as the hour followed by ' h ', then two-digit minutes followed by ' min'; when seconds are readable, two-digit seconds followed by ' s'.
20 h 10 min
